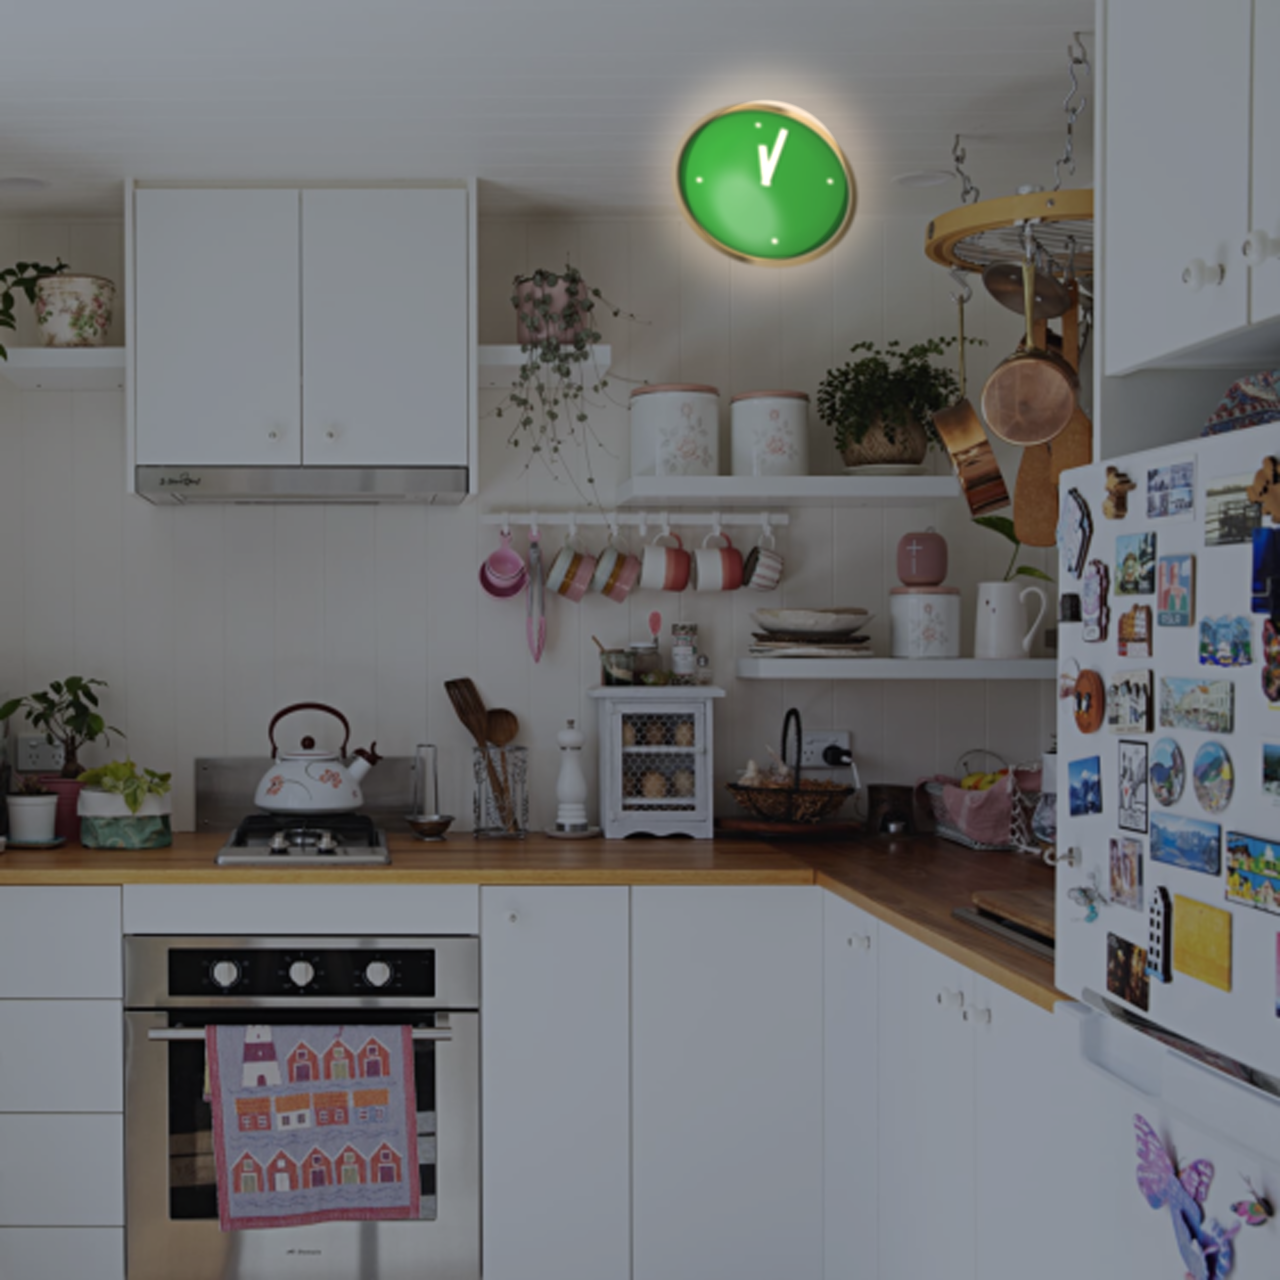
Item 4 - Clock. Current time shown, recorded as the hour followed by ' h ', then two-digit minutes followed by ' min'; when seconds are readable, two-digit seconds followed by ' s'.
12 h 04 min
